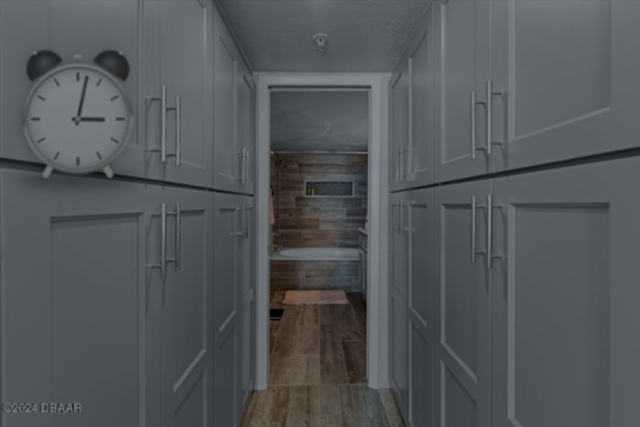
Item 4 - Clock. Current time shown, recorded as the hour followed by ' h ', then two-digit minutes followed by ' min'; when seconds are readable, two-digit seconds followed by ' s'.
3 h 02 min
